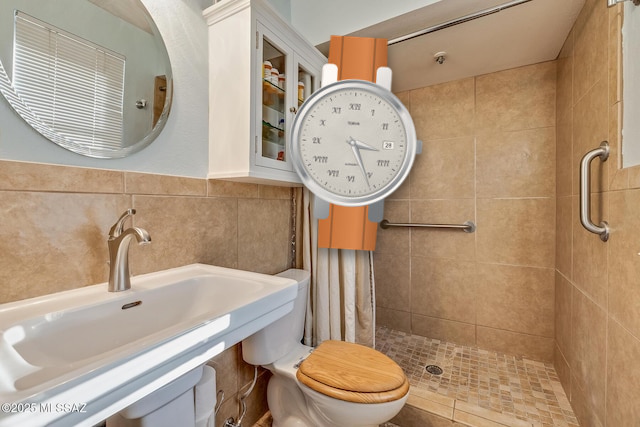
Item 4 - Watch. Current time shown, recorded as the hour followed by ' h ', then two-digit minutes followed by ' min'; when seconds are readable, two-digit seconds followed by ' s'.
3 h 26 min
